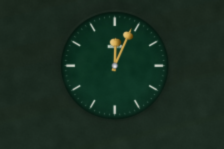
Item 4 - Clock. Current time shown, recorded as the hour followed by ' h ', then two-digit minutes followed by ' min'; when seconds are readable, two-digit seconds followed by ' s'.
12 h 04 min
